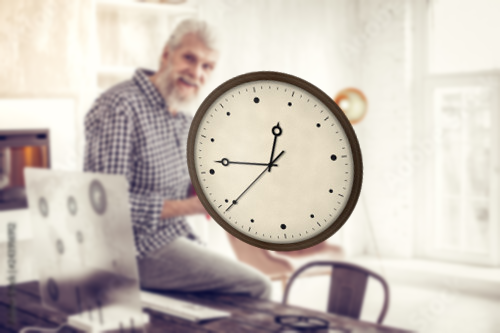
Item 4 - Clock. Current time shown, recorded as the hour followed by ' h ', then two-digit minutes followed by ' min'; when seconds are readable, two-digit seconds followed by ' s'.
12 h 46 min 39 s
